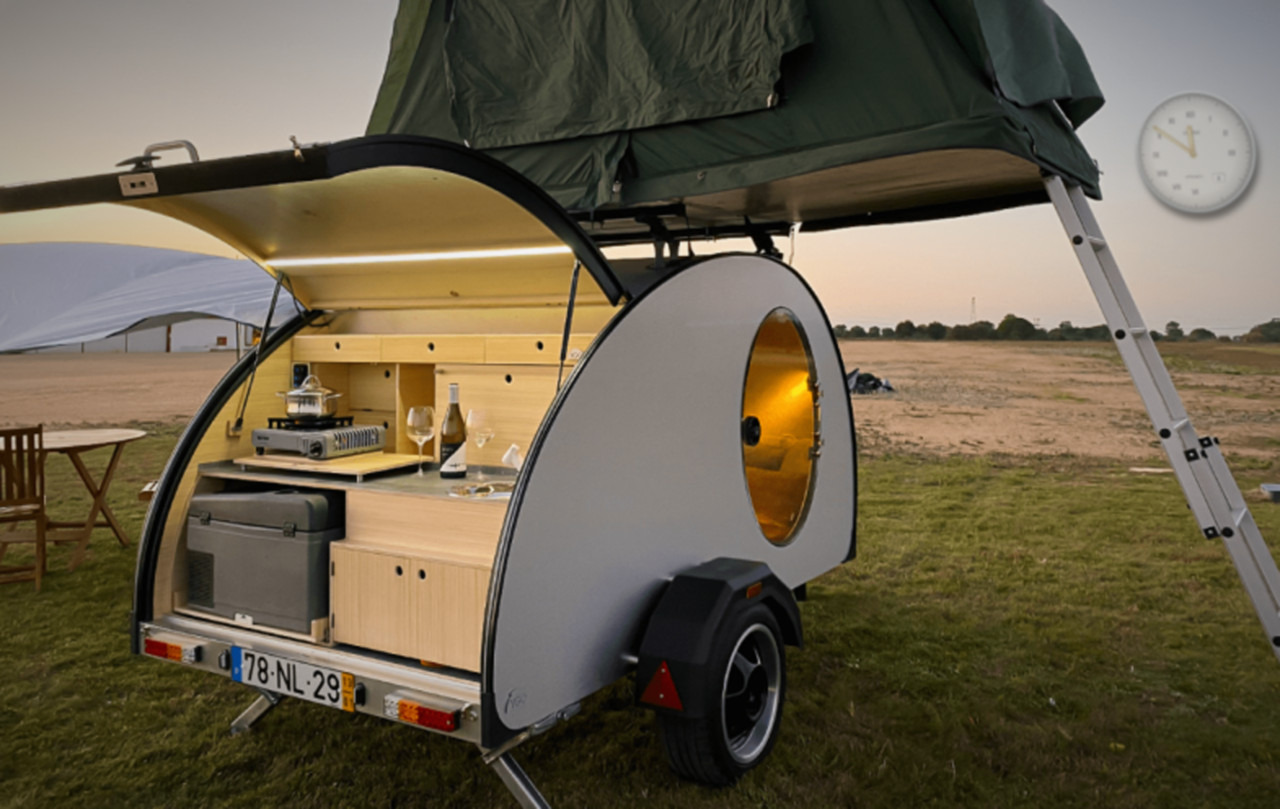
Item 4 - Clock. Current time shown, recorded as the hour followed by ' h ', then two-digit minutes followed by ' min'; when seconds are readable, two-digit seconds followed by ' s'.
11 h 51 min
